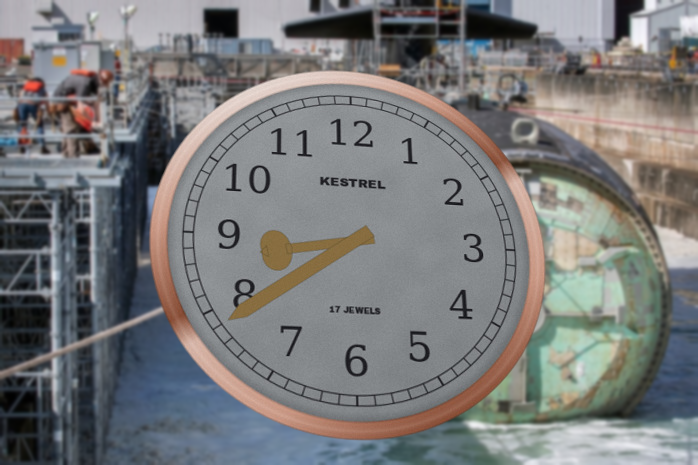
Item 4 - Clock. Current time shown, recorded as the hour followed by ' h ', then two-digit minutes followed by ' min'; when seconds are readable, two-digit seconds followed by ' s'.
8 h 39 min
